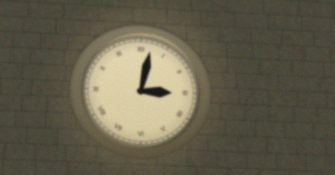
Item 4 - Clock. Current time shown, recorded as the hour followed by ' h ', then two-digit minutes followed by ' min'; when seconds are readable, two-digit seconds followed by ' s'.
3 h 02 min
